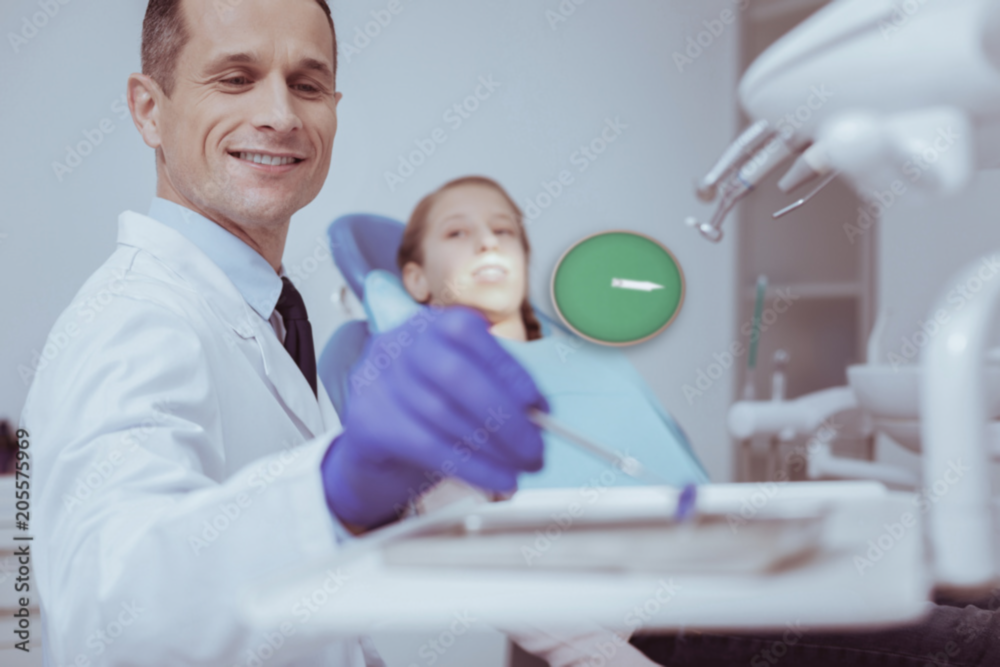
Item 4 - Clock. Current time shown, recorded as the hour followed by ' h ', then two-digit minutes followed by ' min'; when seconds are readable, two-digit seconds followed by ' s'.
3 h 16 min
